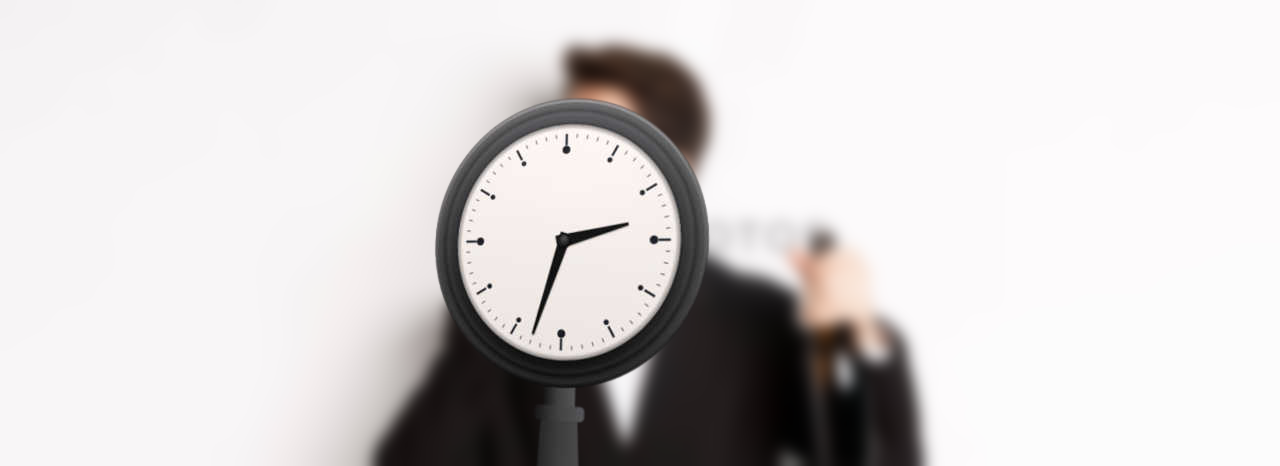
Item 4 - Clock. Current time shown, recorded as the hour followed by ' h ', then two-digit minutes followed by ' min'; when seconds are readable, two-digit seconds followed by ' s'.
2 h 33 min
